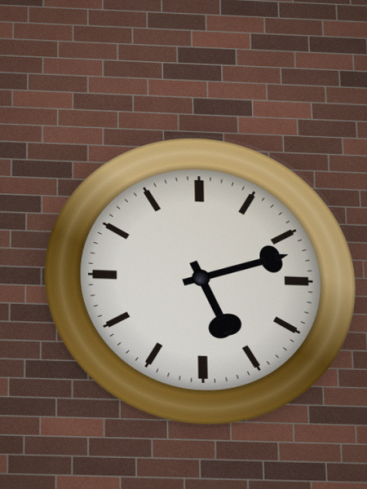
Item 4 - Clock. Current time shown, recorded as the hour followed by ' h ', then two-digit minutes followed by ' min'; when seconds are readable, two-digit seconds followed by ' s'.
5 h 12 min
